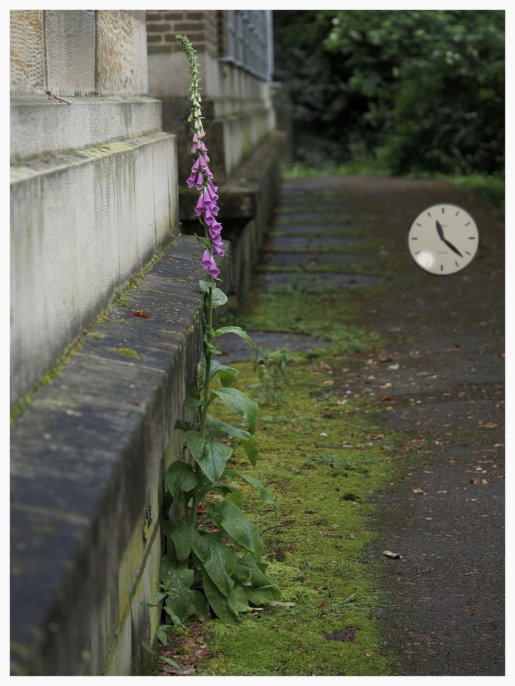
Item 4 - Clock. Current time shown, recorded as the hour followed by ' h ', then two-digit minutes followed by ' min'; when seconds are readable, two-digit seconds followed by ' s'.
11 h 22 min
